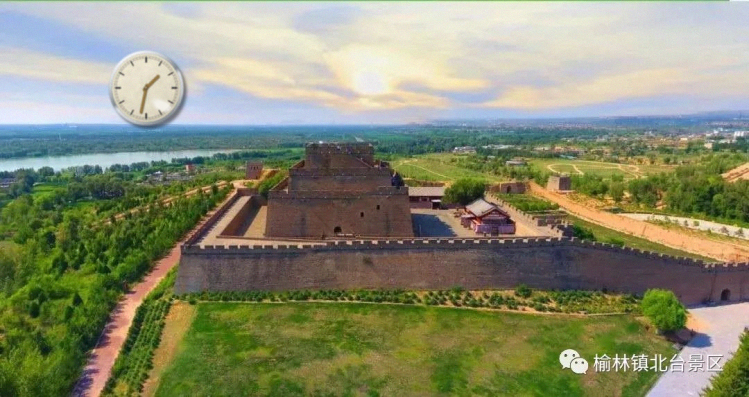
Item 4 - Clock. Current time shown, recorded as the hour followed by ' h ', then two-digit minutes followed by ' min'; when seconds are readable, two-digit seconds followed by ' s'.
1 h 32 min
